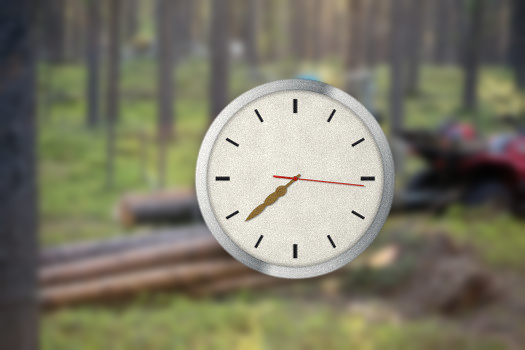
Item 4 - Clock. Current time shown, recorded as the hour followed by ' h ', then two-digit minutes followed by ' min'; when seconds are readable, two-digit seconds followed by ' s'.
7 h 38 min 16 s
